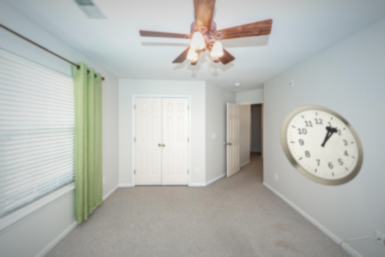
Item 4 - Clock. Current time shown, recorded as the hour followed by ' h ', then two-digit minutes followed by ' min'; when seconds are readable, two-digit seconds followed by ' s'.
1 h 08 min
